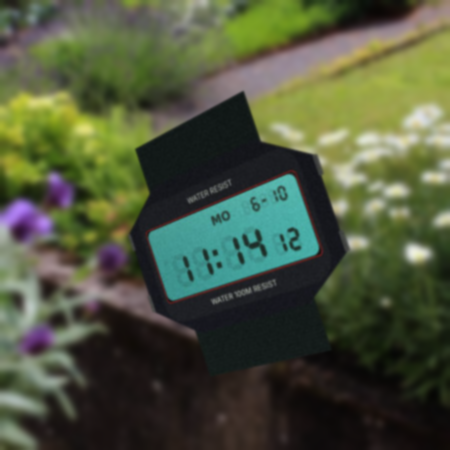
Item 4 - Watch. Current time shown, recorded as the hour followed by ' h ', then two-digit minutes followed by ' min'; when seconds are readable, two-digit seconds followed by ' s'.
11 h 14 min 12 s
